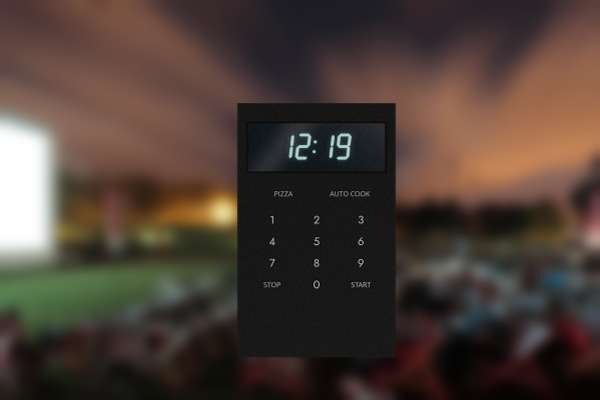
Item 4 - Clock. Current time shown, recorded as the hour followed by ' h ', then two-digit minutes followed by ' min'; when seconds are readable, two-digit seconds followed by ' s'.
12 h 19 min
